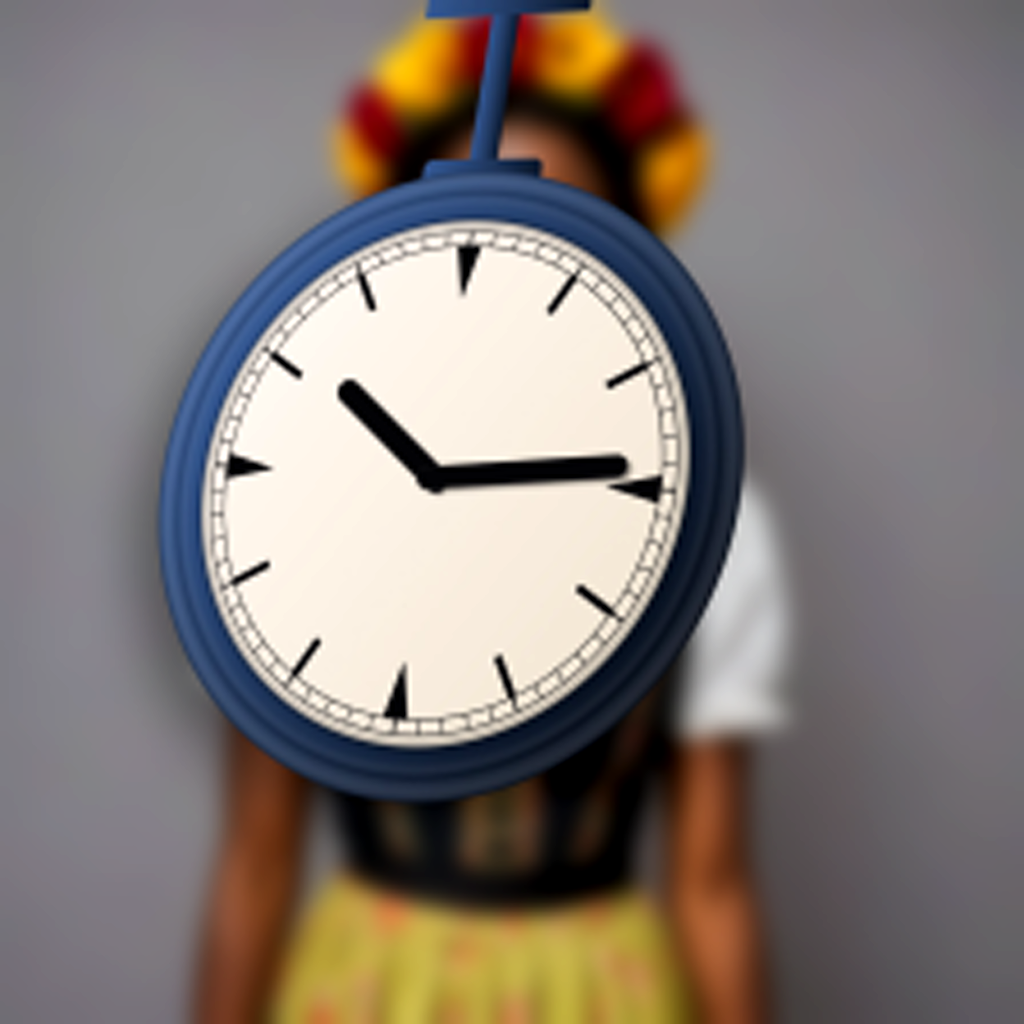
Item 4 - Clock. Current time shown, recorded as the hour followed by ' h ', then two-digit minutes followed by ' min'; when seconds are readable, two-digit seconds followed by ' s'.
10 h 14 min
